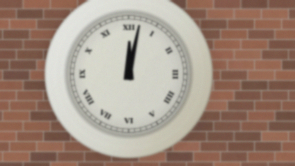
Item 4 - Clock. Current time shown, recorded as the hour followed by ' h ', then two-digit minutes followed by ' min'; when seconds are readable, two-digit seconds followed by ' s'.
12 h 02 min
